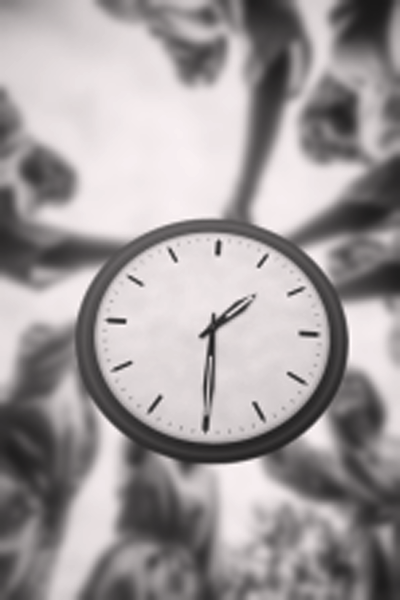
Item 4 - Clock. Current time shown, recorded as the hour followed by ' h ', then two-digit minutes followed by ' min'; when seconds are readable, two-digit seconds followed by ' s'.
1 h 30 min
